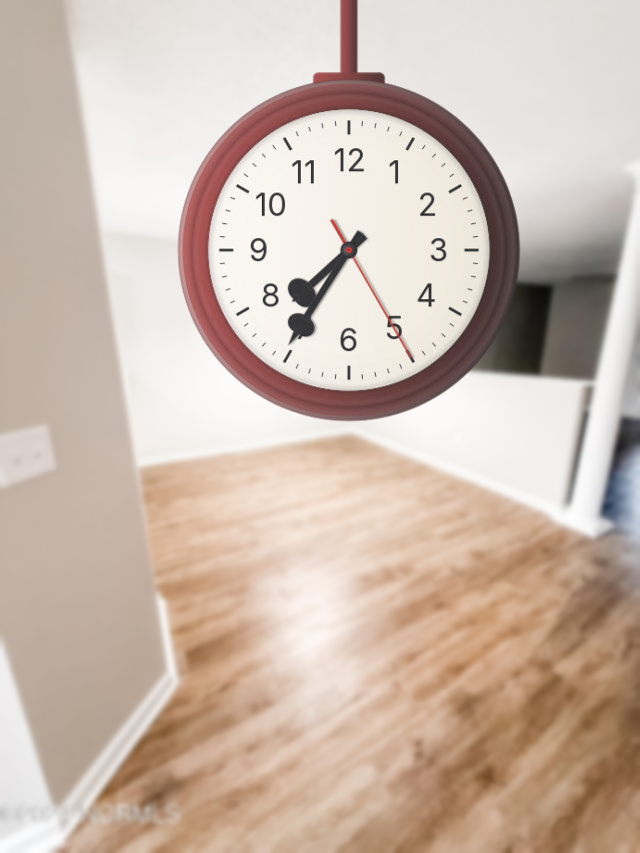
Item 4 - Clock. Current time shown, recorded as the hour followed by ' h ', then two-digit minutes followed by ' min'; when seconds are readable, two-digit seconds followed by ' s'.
7 h 35 min 25 s
